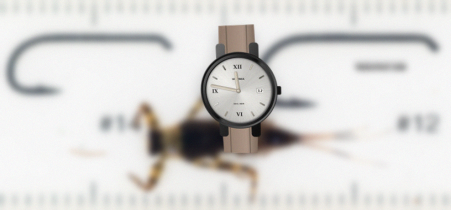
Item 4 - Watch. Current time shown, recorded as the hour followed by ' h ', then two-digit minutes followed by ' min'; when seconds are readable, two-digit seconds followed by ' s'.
11 h 47 min
